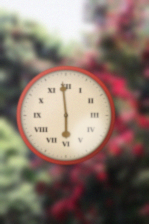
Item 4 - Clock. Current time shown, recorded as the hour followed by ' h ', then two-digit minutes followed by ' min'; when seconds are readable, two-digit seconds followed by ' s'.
5 h 59 min
